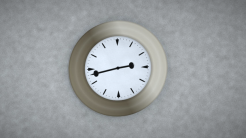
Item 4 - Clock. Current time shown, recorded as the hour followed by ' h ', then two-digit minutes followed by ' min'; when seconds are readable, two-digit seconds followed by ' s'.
2 h 43 min
